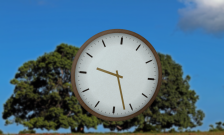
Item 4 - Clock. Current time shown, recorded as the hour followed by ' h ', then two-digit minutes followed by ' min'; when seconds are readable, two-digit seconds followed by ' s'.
9 h 27 min
